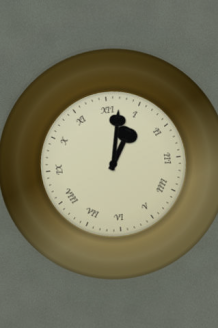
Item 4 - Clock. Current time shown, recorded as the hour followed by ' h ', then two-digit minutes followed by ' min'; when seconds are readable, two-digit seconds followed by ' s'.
1 h 02 min
